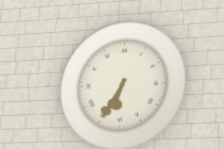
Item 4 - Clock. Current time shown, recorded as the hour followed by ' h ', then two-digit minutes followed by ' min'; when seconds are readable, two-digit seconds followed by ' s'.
6 h 35 min
